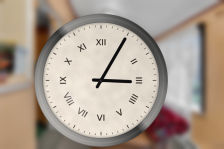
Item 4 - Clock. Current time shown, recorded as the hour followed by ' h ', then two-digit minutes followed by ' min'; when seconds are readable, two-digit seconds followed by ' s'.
3 h 05 min
